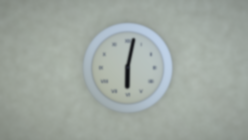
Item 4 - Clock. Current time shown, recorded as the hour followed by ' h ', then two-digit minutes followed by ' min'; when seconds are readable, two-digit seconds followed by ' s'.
6 h 02 min
